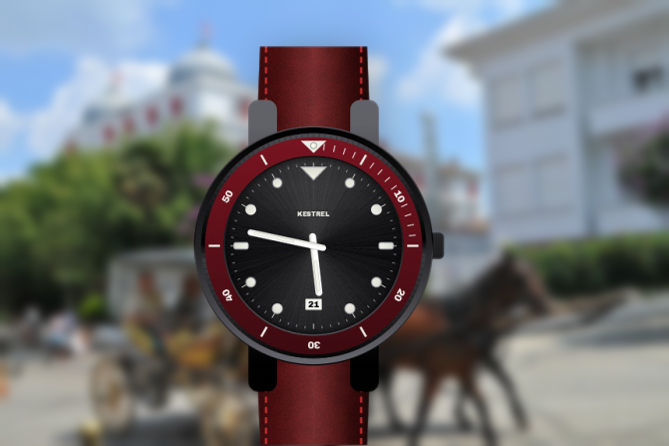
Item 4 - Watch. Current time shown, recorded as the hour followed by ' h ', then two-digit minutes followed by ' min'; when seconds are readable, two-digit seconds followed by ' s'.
5 h 47 min
